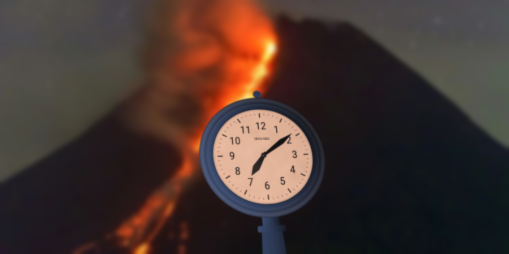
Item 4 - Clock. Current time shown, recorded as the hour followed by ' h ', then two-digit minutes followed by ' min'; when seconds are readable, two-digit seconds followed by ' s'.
7 h 09 min
